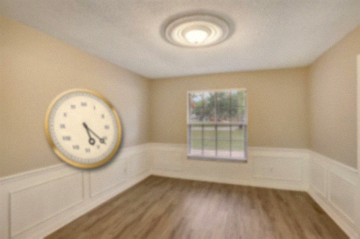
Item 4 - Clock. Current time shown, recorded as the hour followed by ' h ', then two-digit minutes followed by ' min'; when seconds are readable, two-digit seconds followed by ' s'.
5 h 22 min
